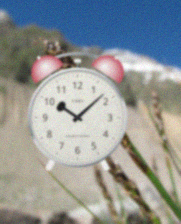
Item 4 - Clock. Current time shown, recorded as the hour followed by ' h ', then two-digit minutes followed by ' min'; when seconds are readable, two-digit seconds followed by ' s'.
10 h 08 min
